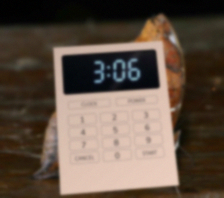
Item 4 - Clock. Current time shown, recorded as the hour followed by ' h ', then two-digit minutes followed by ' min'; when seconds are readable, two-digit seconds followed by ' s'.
3 h 06 min
